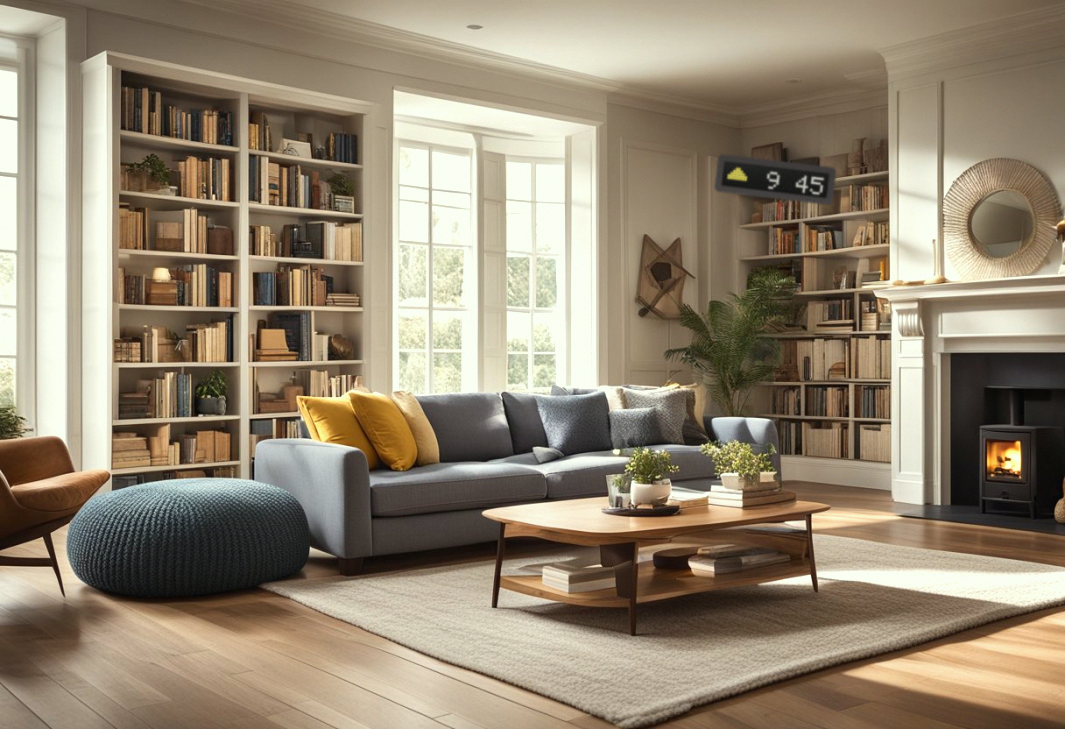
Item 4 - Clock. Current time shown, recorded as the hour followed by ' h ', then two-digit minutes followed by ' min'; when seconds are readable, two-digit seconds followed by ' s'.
9 h 45 min
